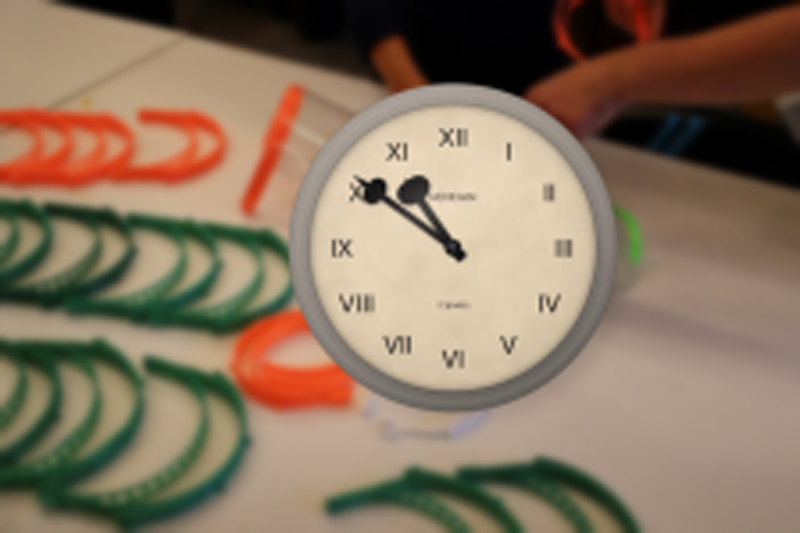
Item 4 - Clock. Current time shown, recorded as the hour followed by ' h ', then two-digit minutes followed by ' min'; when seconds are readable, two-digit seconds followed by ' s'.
10 h 51 min
